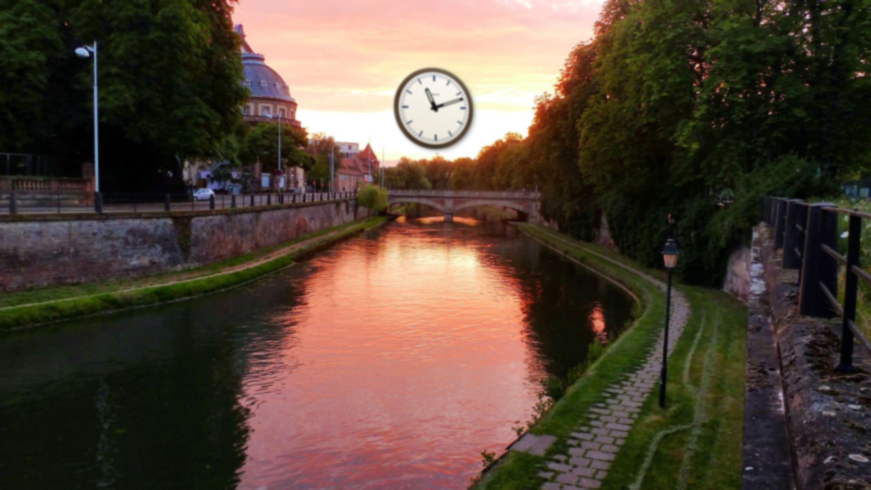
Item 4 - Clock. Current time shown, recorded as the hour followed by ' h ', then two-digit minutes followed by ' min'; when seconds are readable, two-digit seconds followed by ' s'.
11 h 12 min
